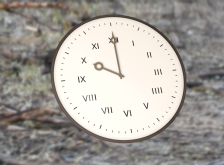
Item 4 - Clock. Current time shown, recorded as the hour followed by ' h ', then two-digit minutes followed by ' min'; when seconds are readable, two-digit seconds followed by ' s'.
10 h 00 min
